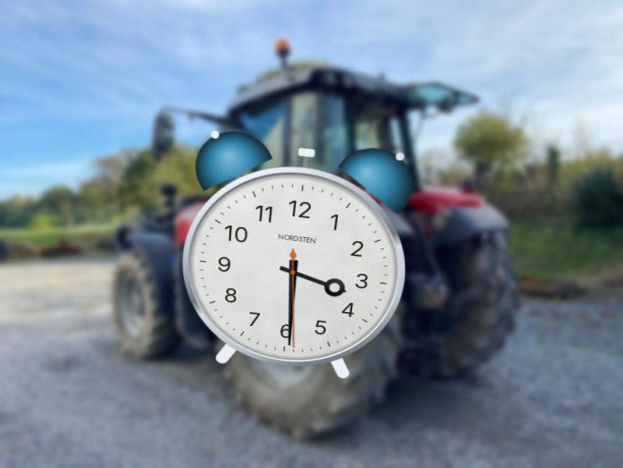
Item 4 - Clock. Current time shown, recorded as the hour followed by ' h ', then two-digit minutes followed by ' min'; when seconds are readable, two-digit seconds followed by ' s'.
3 h 29 min 29 s
